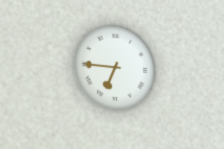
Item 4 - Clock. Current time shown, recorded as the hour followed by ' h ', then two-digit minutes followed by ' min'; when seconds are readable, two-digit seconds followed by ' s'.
6 h 45 min
